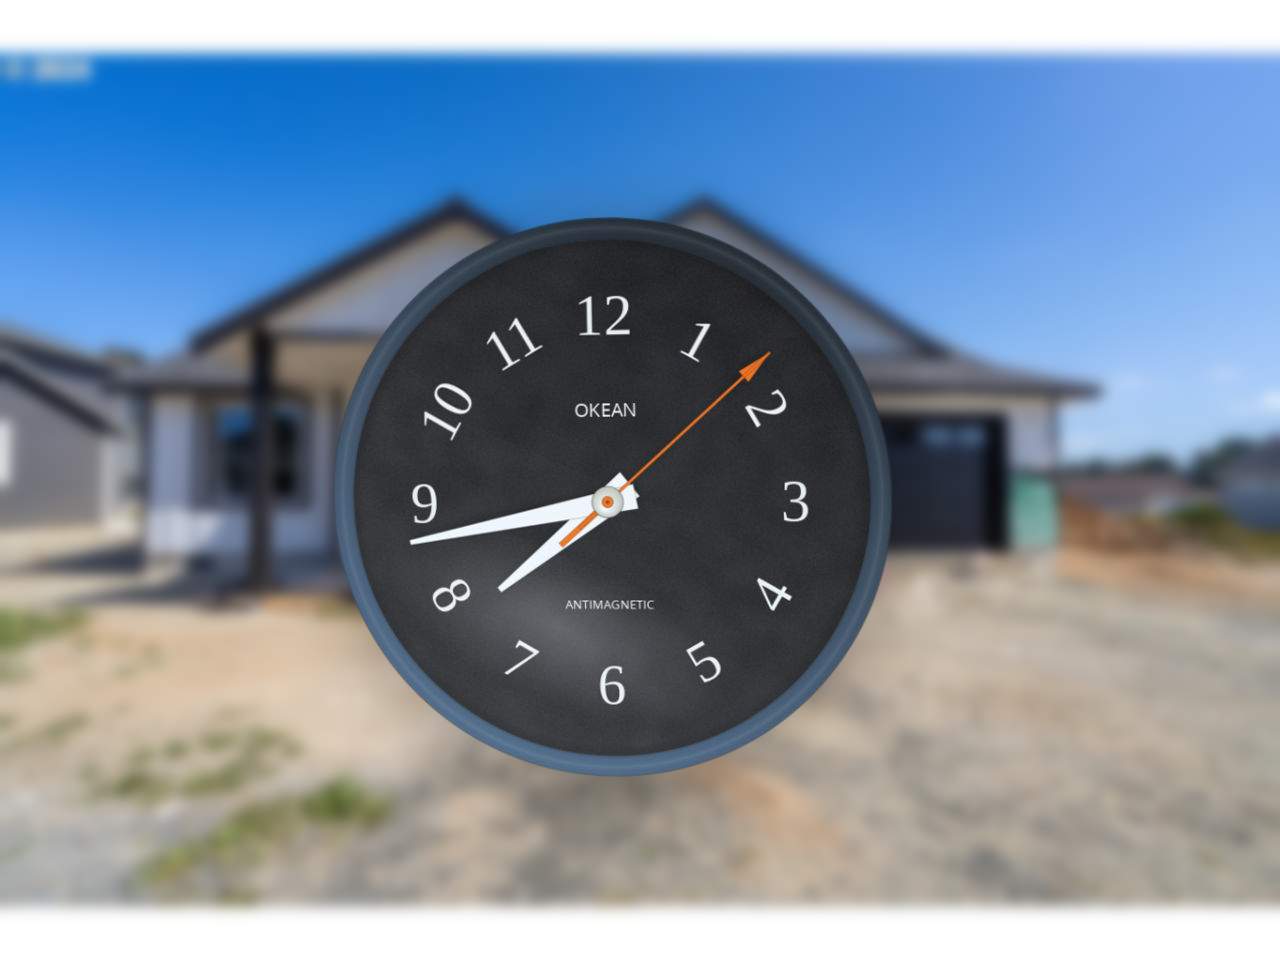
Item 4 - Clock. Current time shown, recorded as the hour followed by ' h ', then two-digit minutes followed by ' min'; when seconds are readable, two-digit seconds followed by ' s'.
7 h 43 min 08 s
